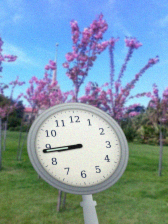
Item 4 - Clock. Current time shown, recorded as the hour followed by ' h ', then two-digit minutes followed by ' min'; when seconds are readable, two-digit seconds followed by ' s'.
8 h 44 min
